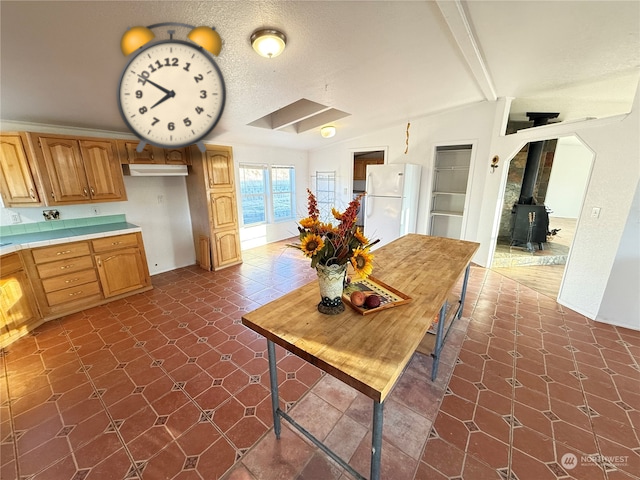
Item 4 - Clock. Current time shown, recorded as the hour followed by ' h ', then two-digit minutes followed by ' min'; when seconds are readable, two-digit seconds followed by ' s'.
7 h 50 min
